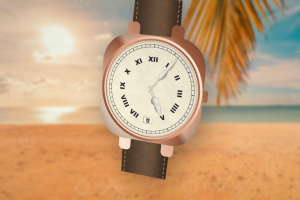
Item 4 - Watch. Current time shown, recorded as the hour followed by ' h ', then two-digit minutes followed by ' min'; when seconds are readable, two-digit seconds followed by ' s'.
5 h 06 min
